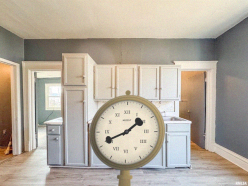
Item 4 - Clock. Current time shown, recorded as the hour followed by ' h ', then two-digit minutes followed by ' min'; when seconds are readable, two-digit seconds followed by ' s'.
1 h 41 min
